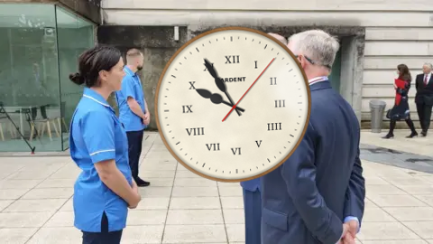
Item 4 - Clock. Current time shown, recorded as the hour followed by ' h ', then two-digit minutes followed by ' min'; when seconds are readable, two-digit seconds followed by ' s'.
9 h 55 min 07 s
